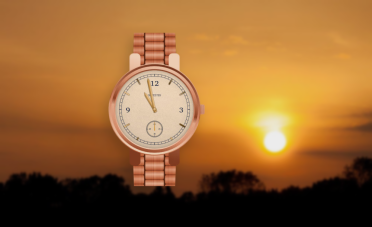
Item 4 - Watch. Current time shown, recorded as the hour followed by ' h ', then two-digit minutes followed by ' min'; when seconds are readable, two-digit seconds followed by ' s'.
10 h 58 min
